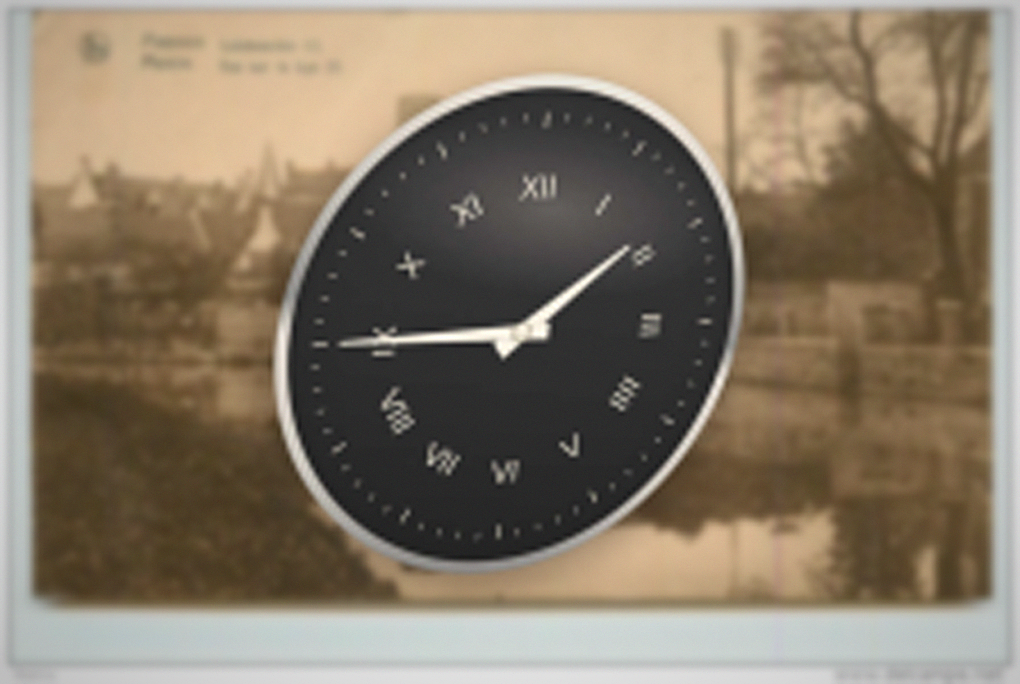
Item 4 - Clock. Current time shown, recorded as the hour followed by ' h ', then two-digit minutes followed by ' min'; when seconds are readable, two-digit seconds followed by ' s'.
1 h 45 min
